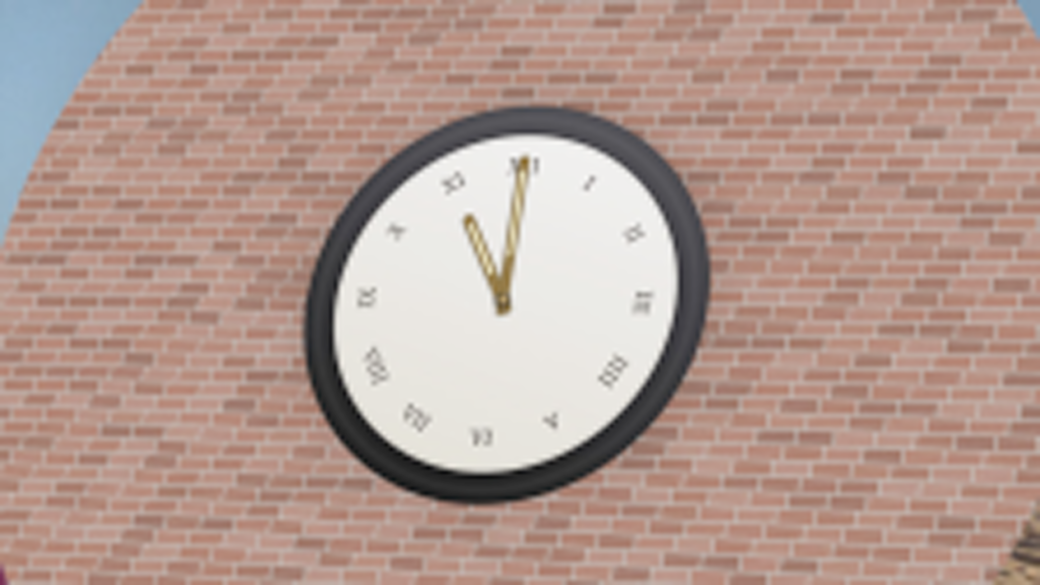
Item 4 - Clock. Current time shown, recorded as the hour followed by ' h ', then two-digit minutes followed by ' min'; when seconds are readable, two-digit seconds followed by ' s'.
11 h 00 min
